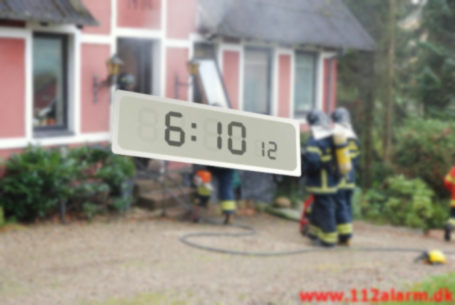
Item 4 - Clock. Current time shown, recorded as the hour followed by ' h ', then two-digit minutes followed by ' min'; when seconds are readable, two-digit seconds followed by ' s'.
6 h 10 min 12 s
